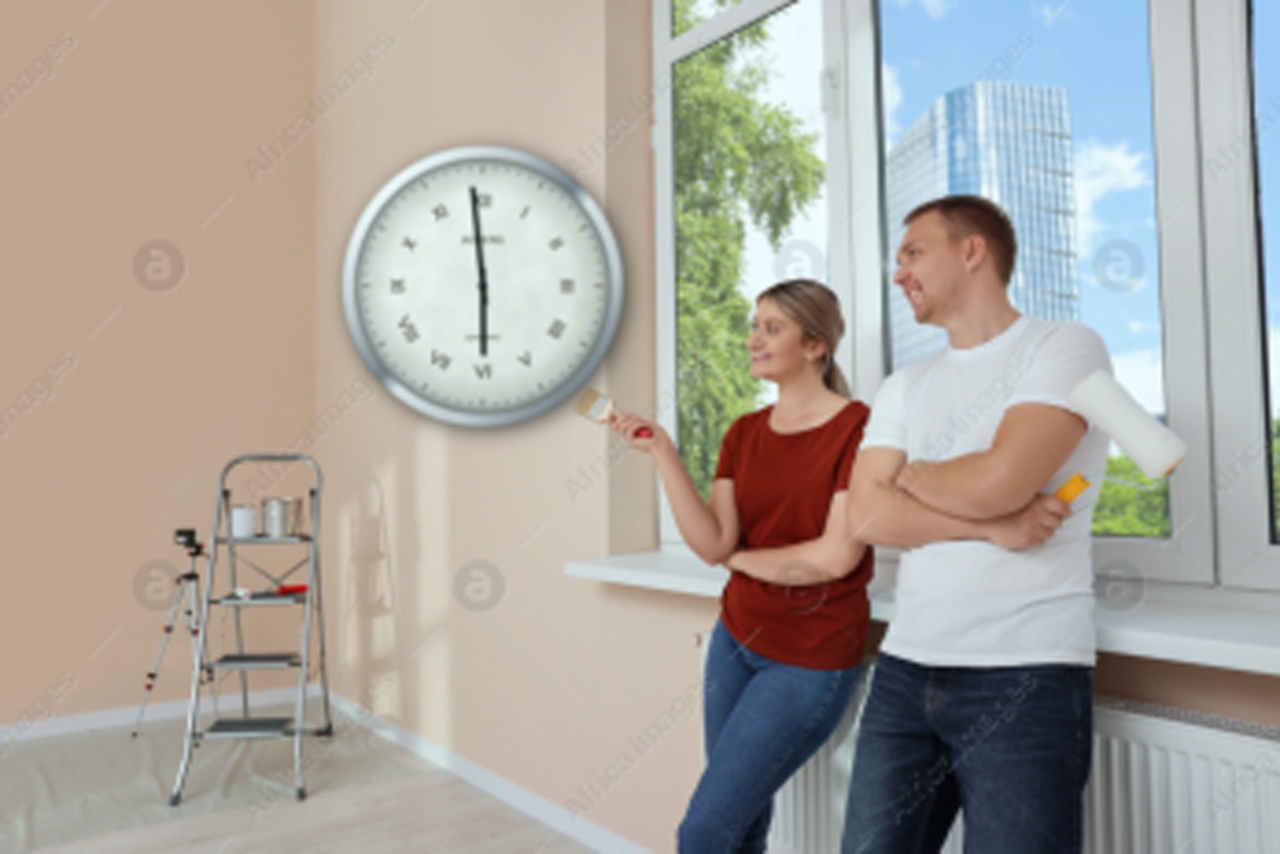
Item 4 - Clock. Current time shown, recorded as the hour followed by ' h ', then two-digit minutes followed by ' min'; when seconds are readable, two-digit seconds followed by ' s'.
5 h 59 min
